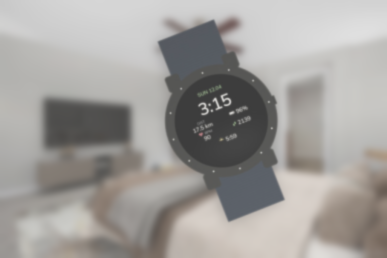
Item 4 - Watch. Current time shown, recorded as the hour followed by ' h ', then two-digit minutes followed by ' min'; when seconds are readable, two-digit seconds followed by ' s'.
3 h 15 min
